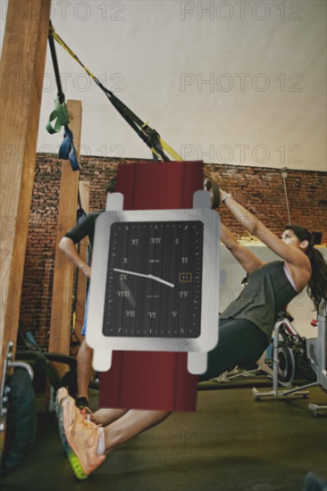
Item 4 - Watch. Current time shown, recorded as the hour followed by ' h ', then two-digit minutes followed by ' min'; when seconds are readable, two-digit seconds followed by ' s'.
3 h 47 min
